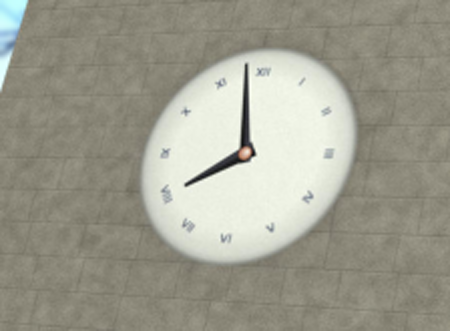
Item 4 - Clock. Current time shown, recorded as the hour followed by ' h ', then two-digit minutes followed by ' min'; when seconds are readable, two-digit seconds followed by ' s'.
7 h 58 min
